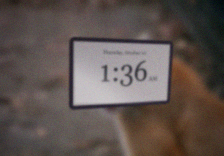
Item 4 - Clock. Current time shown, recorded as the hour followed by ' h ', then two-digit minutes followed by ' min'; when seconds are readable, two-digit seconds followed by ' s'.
1 h 36 min
